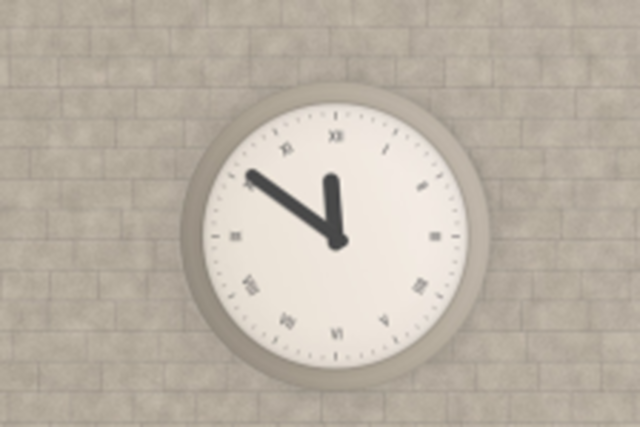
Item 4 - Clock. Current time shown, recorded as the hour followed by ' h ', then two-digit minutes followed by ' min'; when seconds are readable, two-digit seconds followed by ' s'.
11 h 51 min
